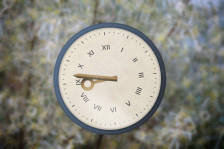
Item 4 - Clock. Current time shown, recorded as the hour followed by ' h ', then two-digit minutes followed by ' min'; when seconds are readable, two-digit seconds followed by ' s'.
8 h 47 min
